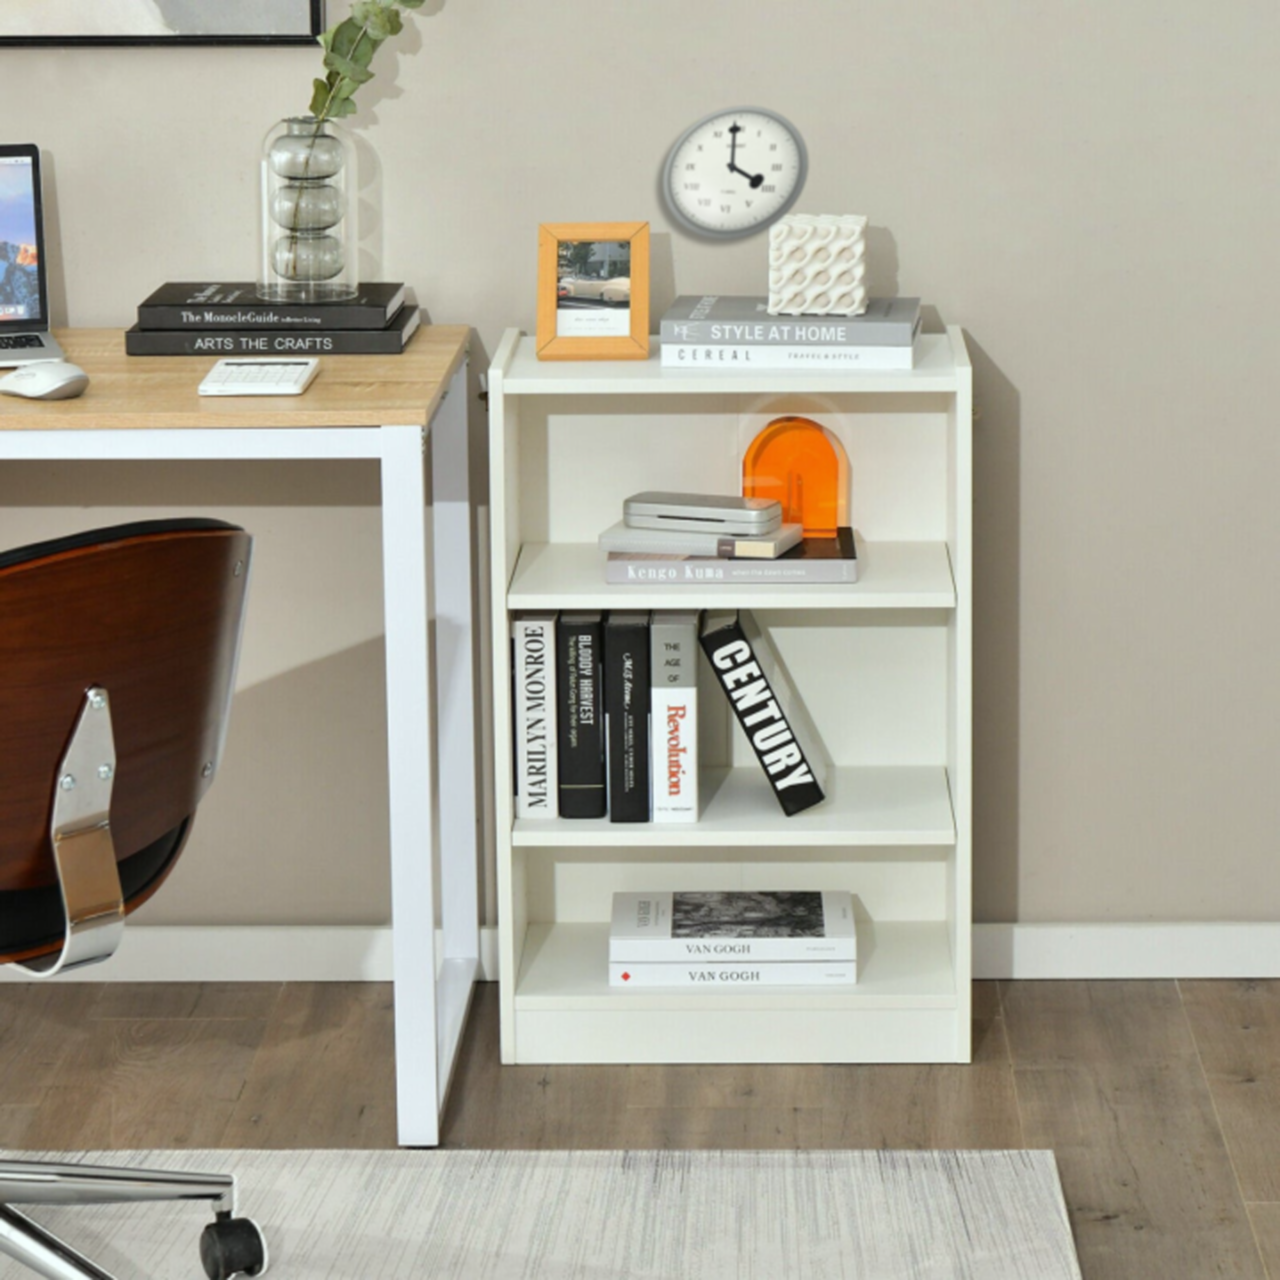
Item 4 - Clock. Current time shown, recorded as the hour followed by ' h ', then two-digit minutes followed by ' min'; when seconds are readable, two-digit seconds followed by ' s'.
3 h 59 min
